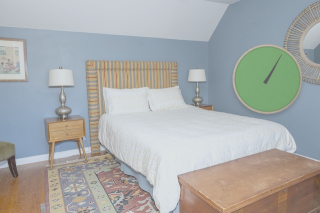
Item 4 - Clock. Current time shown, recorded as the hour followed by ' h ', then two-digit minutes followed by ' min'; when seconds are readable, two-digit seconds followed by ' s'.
1 h 05 min
